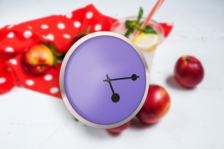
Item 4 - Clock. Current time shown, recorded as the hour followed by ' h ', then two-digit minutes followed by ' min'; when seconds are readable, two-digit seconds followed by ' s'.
5 h 14 min
